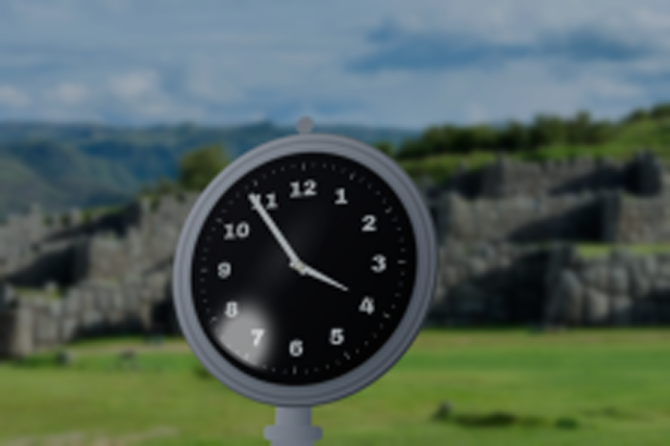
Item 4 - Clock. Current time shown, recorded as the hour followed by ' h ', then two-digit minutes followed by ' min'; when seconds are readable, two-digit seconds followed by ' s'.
3 h 54 min
